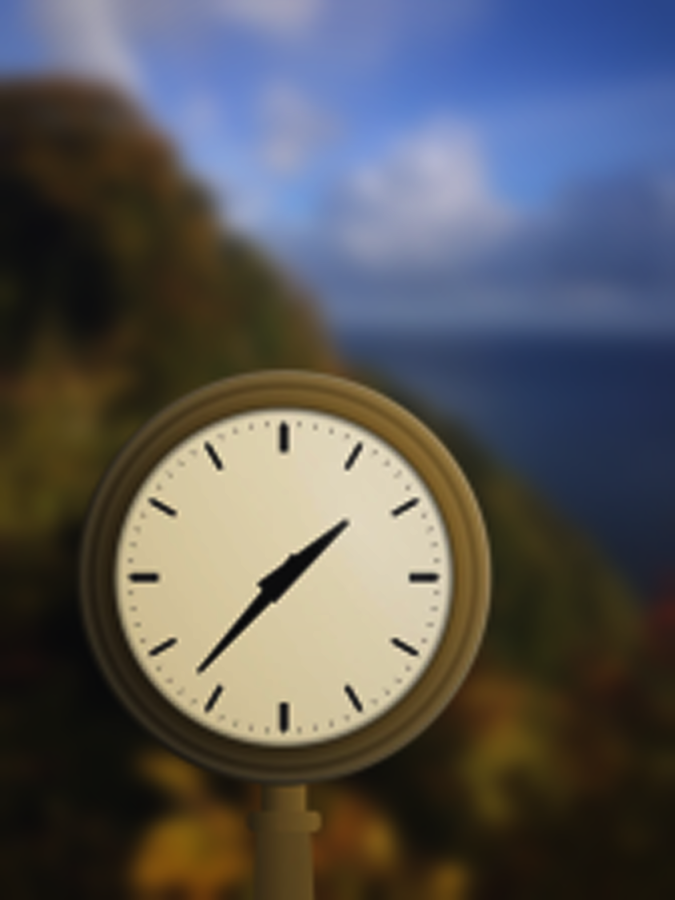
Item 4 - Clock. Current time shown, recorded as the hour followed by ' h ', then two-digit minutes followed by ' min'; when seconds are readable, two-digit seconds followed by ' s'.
1 h 37 min
